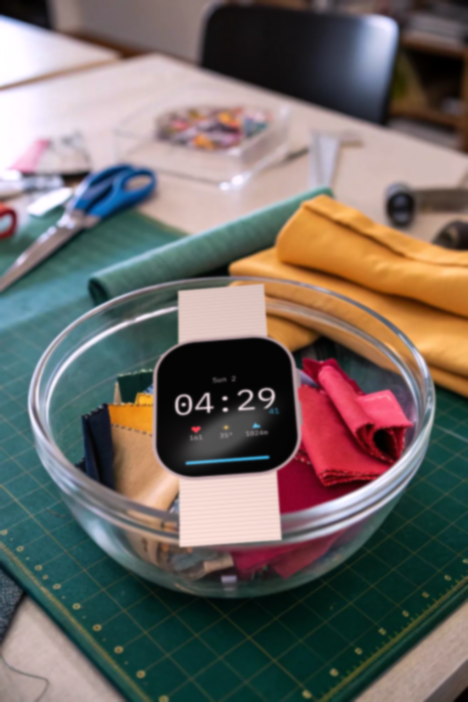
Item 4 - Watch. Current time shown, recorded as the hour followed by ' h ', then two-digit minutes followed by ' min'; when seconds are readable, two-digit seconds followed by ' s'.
4 h 29 min
